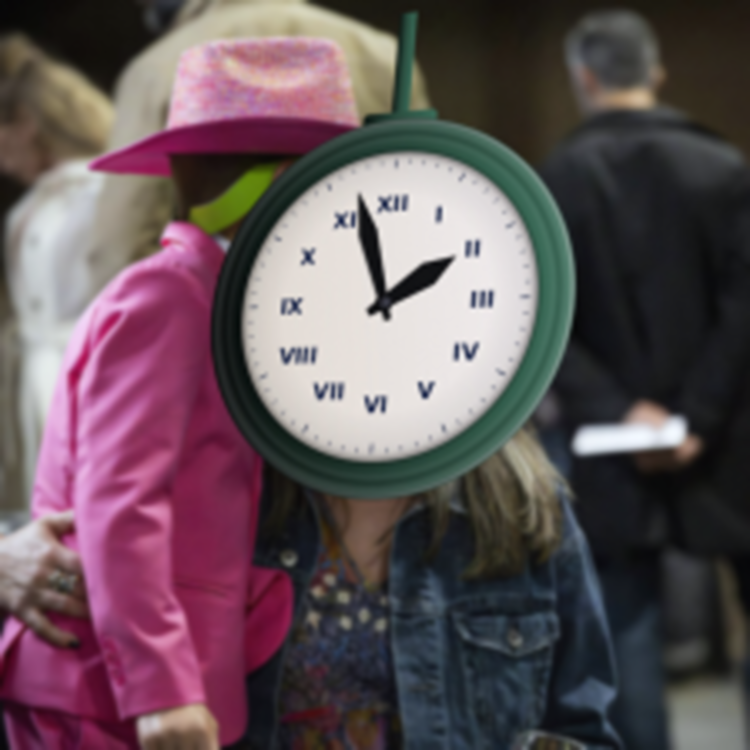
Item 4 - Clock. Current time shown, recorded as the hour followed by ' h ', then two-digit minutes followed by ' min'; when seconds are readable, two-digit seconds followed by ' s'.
1 h 57 min
